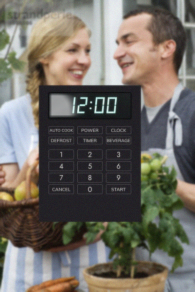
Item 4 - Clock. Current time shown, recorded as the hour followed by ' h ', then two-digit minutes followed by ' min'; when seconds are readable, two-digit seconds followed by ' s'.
12 h 00 min
